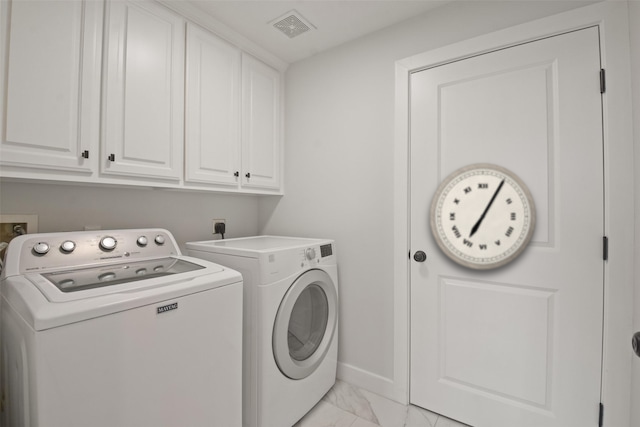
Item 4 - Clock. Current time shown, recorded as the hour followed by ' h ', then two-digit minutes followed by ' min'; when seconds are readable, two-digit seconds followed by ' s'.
7 h 05 min
